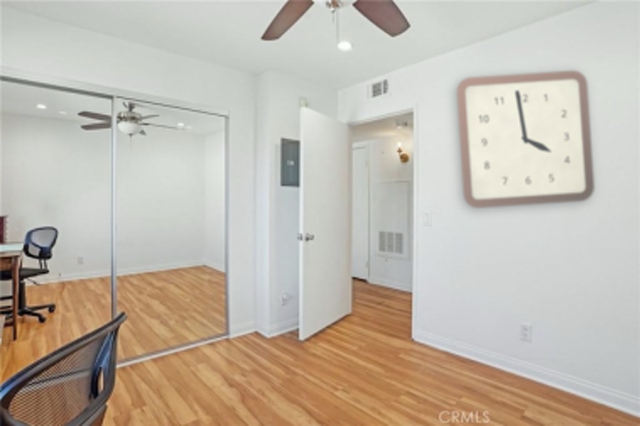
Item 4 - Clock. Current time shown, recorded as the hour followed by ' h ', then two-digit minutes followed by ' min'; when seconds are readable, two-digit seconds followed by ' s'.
3 h 59 min
